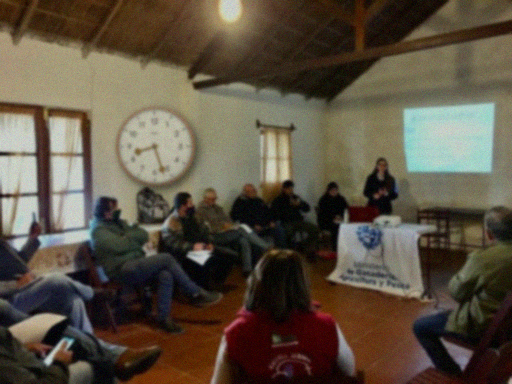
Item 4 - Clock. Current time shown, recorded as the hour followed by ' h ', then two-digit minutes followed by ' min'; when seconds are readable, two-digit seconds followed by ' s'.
8 h 27 min
